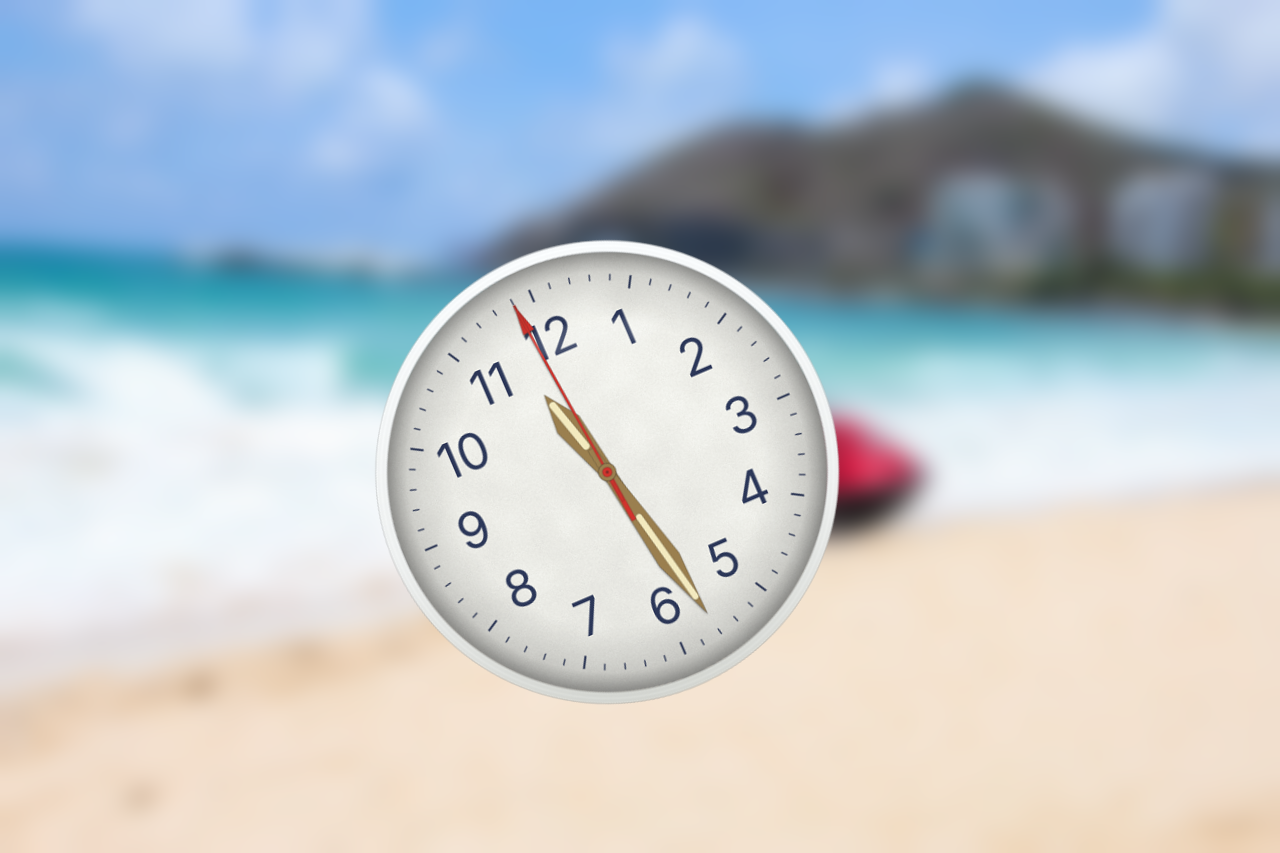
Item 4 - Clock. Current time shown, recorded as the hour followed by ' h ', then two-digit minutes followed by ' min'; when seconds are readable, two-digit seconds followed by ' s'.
11 h 27 min 59 s
